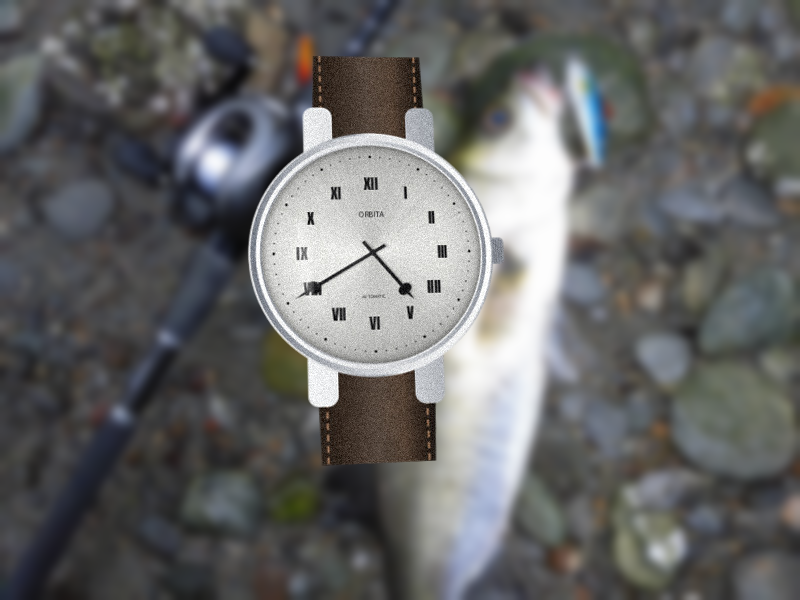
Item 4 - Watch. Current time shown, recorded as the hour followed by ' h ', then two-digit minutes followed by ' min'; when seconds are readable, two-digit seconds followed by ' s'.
4 h 40 min
